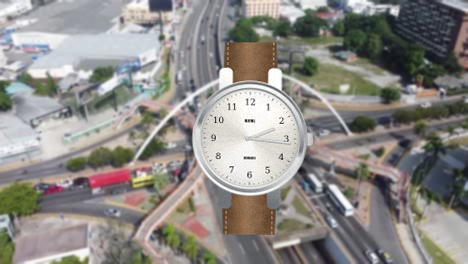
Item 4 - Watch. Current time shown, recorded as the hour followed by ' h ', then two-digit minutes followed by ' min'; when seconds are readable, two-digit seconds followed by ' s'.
2 h 16 min
